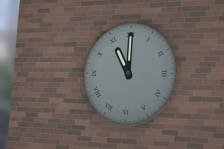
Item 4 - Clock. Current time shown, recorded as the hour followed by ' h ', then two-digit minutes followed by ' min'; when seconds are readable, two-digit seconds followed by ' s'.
11 h 00 min
